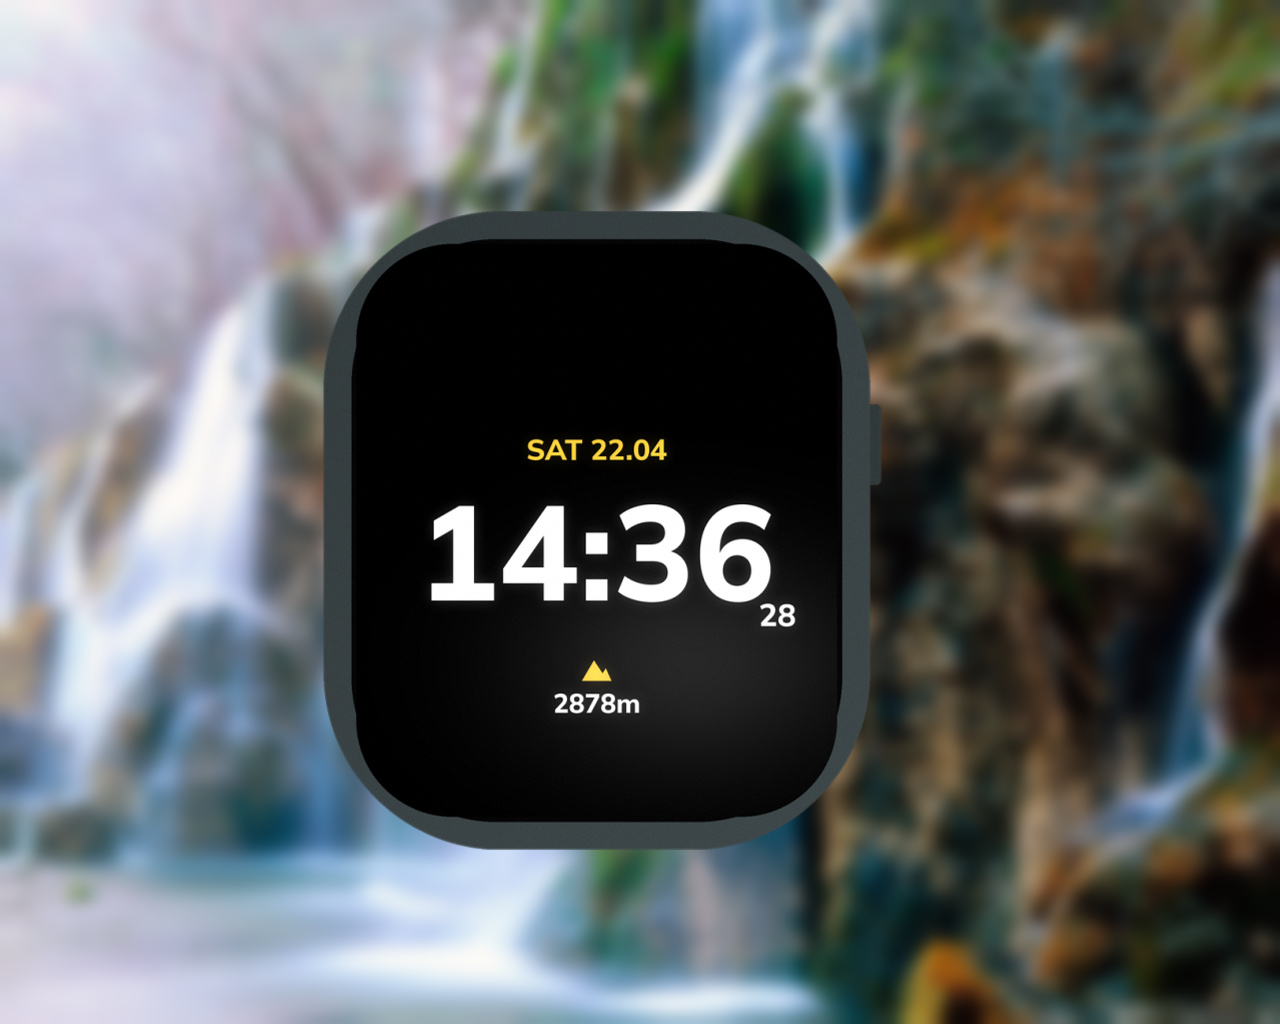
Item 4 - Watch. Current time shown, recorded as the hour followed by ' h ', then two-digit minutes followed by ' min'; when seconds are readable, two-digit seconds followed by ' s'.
14 h 36 min 28 s
